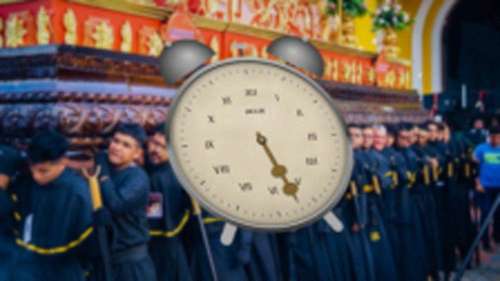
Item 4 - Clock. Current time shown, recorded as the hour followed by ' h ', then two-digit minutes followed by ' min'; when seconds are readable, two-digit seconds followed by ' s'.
5 h 27 min
